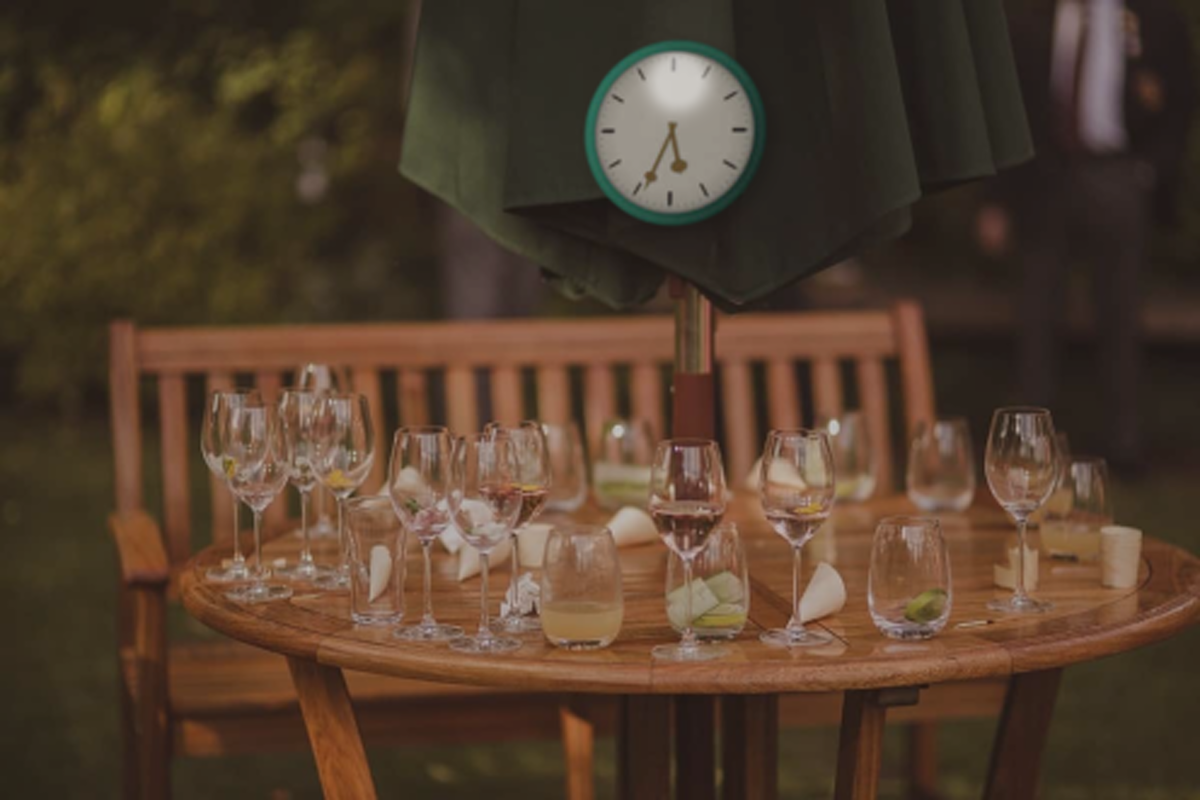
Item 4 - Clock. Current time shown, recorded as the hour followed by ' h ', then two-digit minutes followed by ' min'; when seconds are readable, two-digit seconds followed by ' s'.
5 h 34 min
